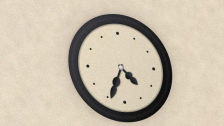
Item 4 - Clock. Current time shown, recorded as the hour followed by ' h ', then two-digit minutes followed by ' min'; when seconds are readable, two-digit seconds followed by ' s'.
4 h 34 min
